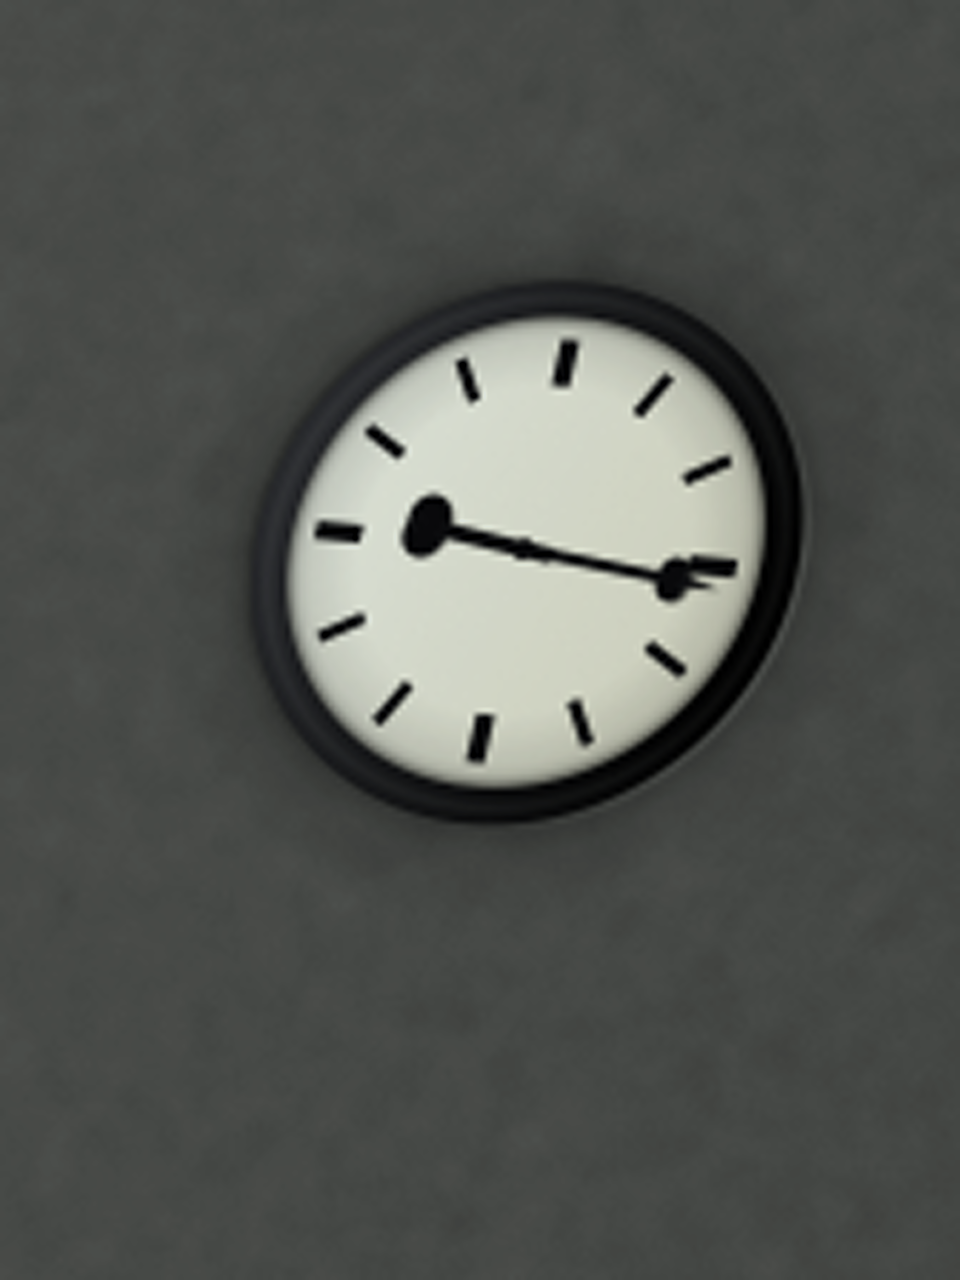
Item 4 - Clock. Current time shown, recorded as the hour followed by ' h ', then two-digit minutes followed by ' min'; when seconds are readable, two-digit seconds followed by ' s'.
9 h 16 min
